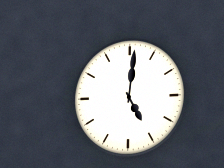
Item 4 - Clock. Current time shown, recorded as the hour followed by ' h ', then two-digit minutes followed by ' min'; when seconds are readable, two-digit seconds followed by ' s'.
5 h 01 min
